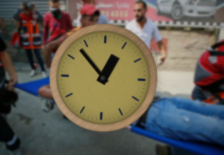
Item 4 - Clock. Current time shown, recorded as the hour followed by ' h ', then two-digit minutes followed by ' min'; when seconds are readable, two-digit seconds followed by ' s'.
12 h 53 min
